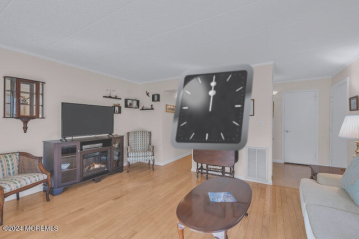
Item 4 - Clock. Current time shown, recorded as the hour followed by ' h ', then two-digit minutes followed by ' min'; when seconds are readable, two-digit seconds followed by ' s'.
12 h 00 min
